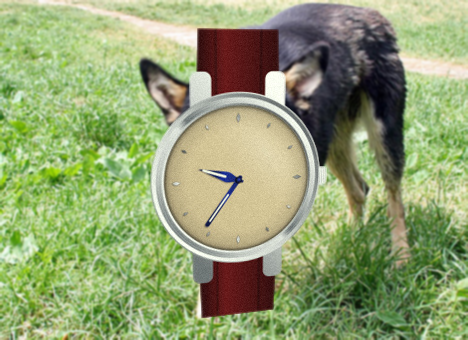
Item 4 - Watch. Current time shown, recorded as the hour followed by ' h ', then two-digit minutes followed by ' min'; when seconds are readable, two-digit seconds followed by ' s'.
9 h 36 min
